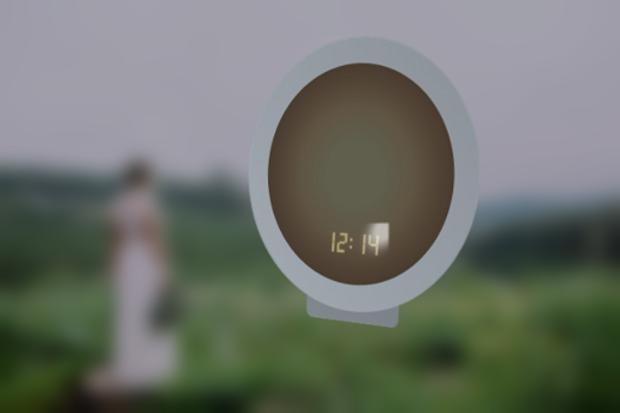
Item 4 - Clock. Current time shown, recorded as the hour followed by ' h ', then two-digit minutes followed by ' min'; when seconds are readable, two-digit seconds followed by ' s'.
12 h 14 min
